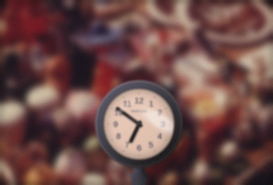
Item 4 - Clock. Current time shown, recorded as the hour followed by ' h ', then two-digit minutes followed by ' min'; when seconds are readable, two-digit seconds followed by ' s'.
6 h 51 min
